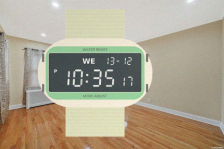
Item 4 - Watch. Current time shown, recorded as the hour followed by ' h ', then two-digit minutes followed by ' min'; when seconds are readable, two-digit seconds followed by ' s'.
10 h 35 min 17 s
